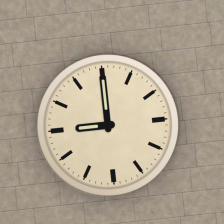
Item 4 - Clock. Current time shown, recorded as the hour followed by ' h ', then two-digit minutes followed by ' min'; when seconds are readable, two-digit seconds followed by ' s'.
9 h 00 min
